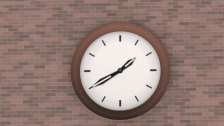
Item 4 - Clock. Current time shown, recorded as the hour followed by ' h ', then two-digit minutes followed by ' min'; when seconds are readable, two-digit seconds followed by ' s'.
1 h 40 min
